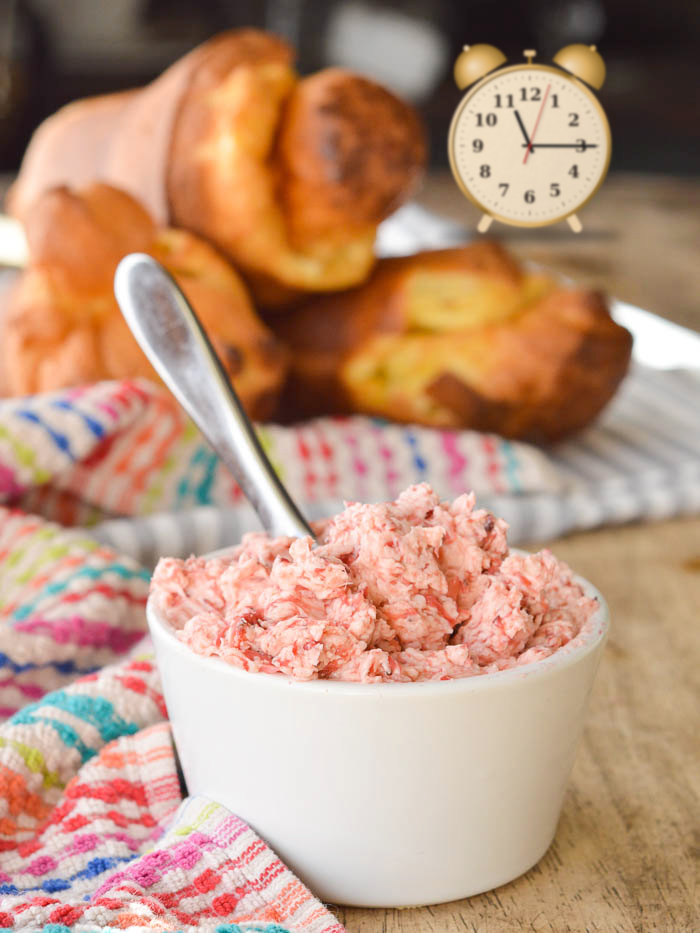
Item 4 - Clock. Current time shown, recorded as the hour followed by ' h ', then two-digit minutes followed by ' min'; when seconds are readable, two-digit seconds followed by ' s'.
11 h 15 min 03 s
